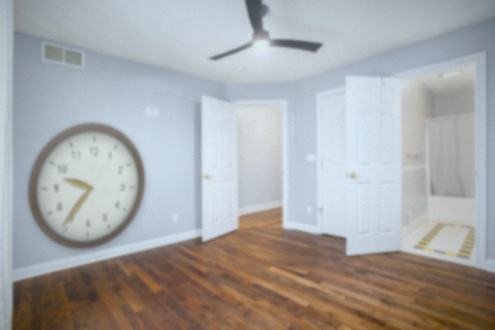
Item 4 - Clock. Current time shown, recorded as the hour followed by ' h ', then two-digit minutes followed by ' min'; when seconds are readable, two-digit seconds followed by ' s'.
9 h 36 min
